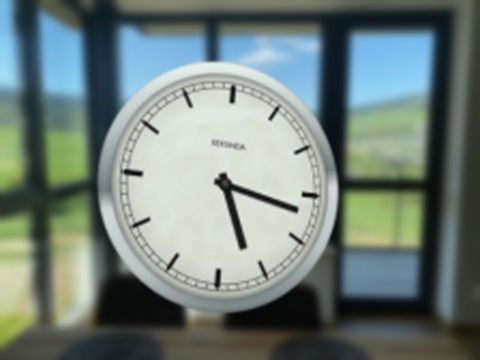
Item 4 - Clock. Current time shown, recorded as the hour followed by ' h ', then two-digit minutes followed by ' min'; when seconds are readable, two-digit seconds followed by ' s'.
5 h 17 min
